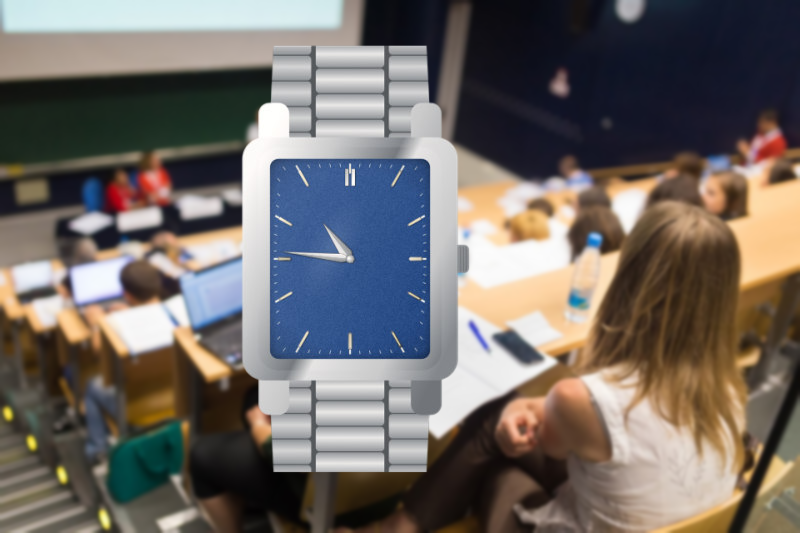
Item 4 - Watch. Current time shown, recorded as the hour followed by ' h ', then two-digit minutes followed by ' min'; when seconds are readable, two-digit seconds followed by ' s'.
10 h 46 min
